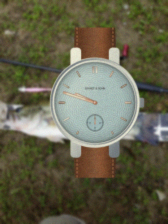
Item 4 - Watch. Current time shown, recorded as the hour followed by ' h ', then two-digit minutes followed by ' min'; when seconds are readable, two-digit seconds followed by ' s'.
9 h 48 min
